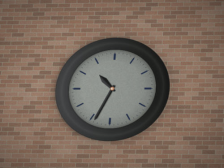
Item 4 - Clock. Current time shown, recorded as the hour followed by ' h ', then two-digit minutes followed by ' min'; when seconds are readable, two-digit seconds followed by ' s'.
10 h 34 min
